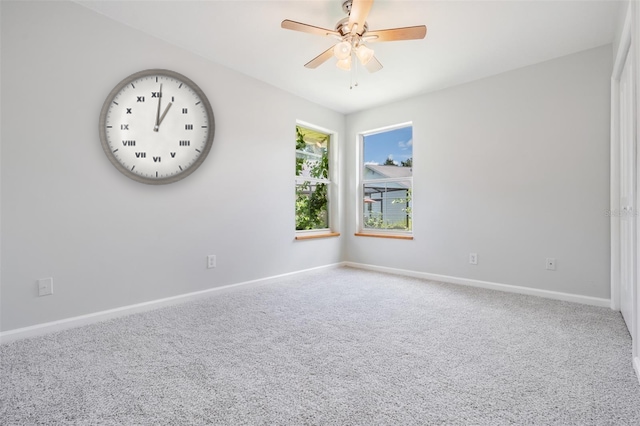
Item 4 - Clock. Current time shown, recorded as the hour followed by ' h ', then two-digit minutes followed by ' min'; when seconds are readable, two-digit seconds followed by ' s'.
1 h 01 min
